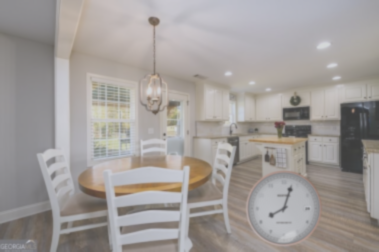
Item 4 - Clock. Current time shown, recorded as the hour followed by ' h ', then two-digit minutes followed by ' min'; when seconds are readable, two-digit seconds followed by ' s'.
8 h 03 min
